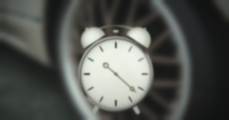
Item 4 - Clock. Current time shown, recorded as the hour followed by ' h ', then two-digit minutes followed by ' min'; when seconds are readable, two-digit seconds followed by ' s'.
10 h 22 min
